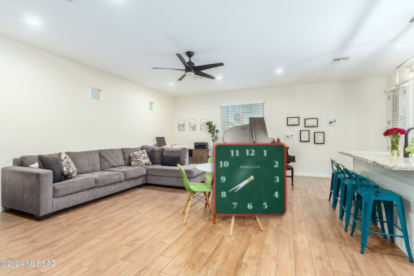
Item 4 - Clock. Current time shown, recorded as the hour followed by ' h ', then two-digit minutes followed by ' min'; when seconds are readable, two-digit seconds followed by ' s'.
7 h 40 min
